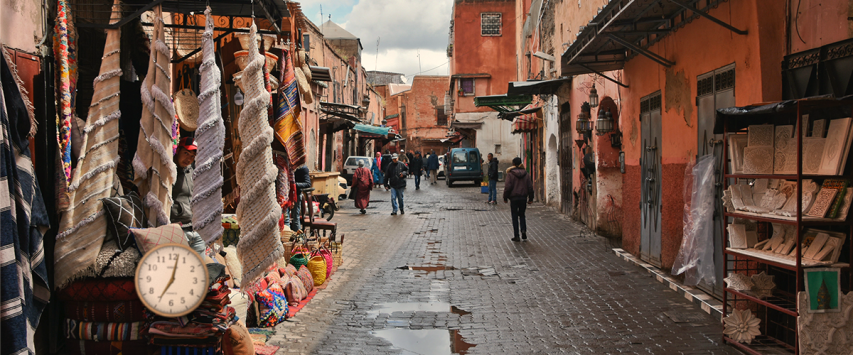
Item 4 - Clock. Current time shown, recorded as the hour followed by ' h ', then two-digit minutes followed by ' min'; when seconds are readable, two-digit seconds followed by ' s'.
7 h 02 min
